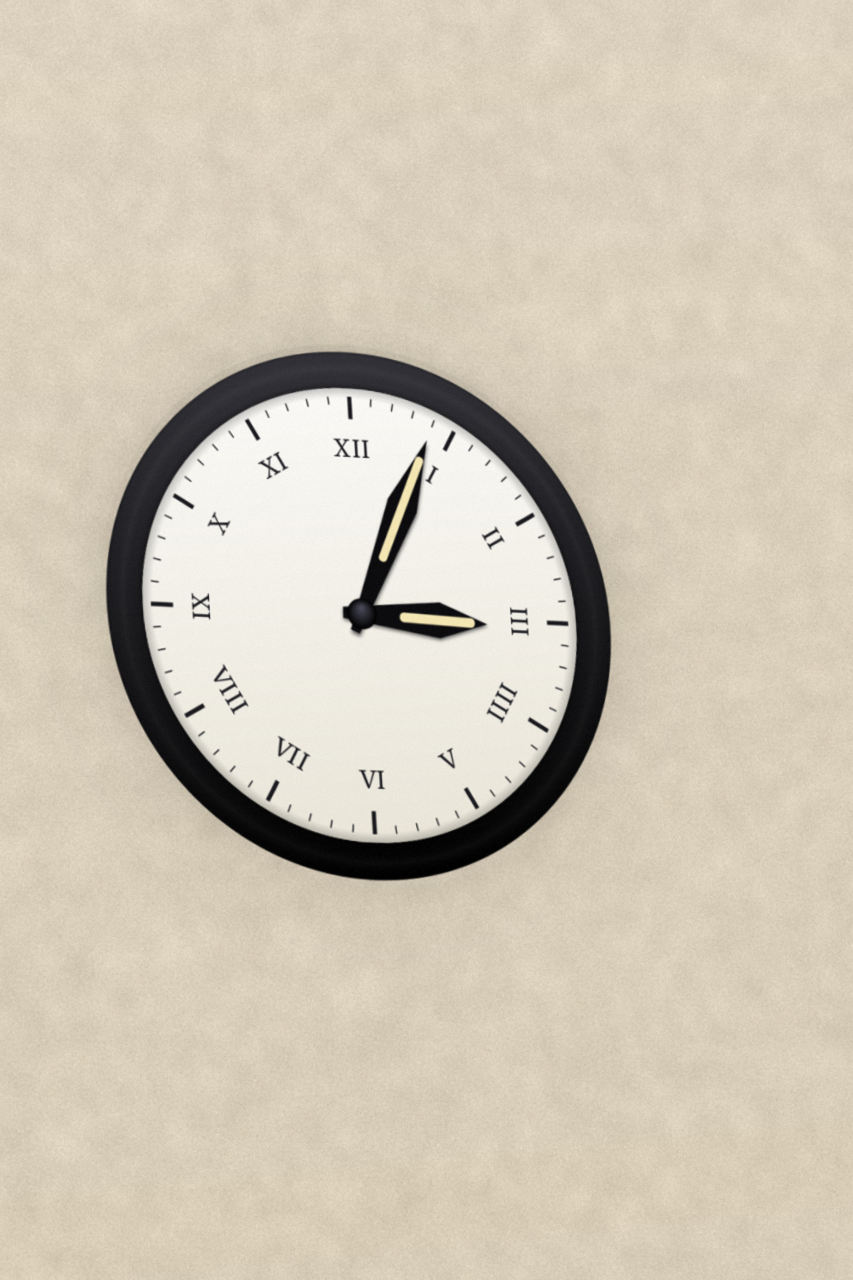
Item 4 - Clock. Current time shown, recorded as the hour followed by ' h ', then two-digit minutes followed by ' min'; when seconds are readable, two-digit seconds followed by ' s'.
3 h 04 min
